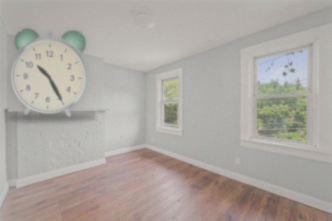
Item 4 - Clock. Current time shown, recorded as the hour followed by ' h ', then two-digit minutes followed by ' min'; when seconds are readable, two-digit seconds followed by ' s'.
10 h 25 min
